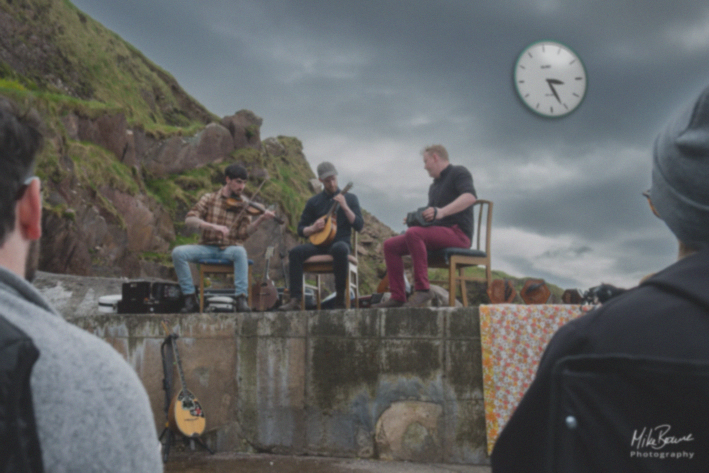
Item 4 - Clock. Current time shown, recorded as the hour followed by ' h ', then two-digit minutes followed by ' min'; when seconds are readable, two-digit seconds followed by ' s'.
3 h 26 min
